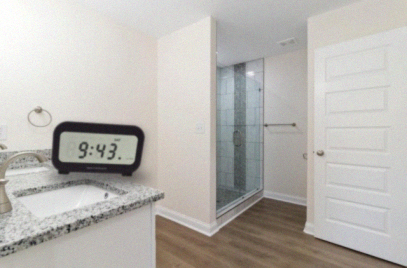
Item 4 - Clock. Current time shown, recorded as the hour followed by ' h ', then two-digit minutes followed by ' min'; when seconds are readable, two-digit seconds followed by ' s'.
9 h 43 min
